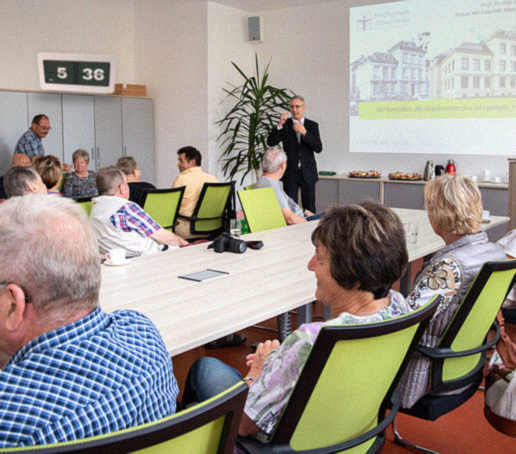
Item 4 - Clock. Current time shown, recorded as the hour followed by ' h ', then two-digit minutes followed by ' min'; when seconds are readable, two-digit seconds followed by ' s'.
5 h 36 min
